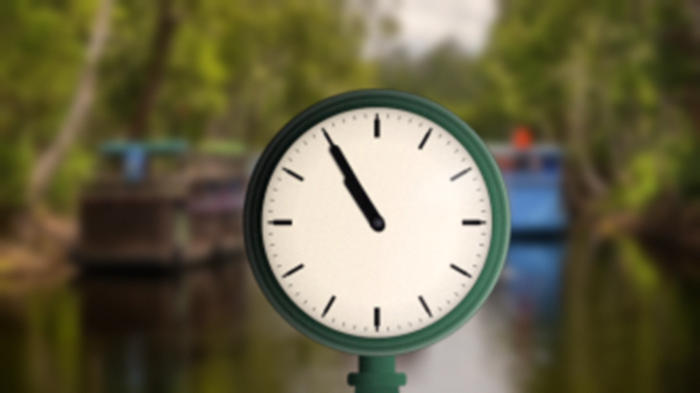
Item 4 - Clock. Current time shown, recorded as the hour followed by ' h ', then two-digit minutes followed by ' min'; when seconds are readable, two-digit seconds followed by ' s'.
10 h 55 min
